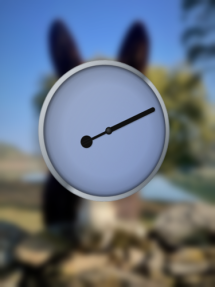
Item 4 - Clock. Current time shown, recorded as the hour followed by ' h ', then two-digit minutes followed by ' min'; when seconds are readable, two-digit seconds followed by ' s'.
8 h 11 min
